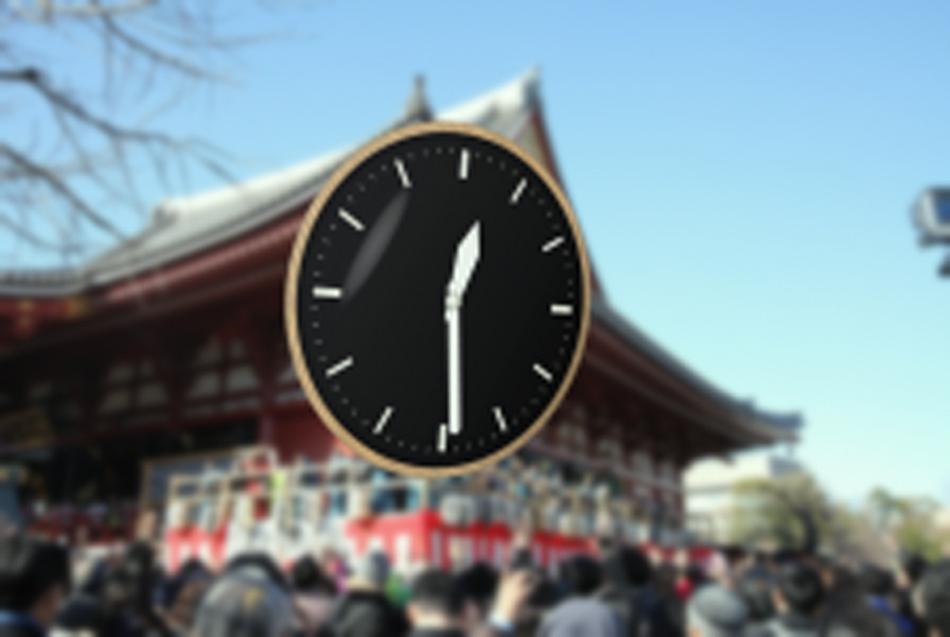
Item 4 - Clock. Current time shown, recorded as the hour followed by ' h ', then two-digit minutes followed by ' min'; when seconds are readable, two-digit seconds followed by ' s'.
12 h 29 min
